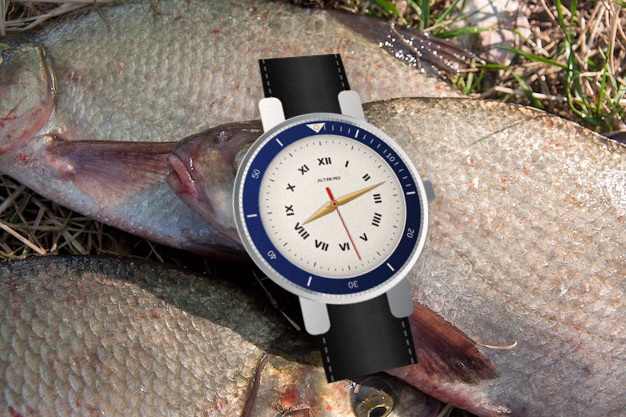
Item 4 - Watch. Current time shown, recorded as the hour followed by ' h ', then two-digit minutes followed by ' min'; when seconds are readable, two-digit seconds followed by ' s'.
8 h 12 min 28 s
